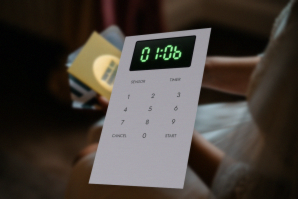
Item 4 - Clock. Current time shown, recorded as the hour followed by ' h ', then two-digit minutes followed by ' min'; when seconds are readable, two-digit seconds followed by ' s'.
1 h 06 min
